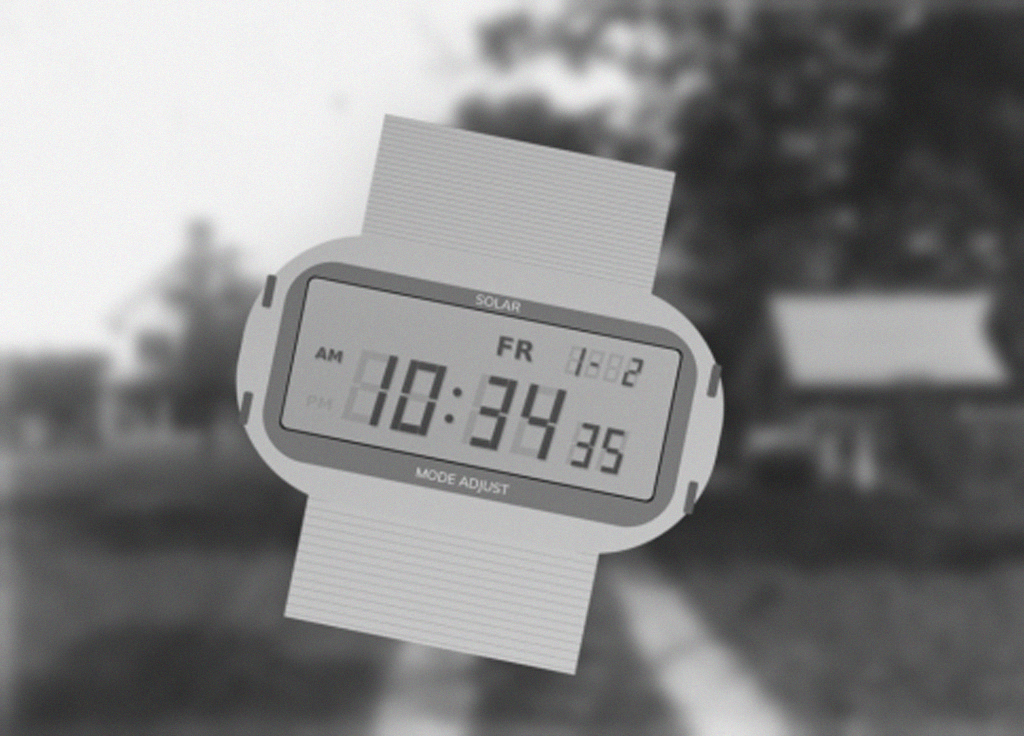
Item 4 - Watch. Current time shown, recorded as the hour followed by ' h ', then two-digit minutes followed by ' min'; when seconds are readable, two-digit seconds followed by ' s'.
10 h 34 min 35 s
